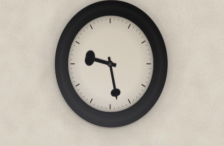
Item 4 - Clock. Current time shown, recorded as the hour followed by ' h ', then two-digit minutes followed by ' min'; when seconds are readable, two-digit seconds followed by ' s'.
9 h 28 min
